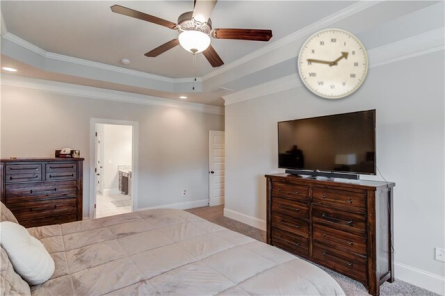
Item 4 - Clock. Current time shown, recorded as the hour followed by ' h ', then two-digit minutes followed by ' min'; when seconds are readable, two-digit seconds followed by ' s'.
1 h 46 min
